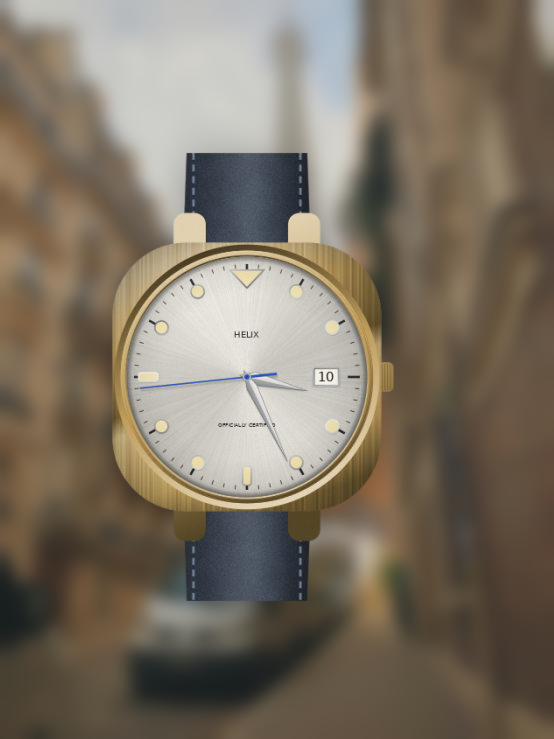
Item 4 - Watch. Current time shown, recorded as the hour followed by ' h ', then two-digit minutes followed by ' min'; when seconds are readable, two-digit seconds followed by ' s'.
3 h 25 min 44 s
